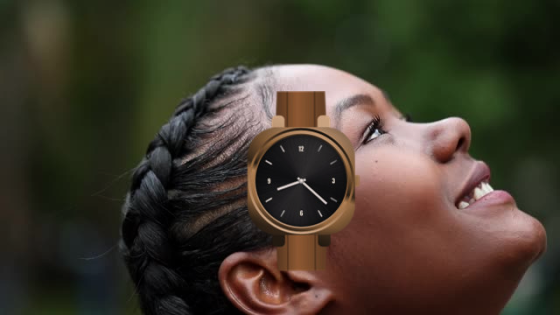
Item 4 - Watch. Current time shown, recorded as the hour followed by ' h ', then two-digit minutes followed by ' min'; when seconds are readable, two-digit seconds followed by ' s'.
8 h 22 min
